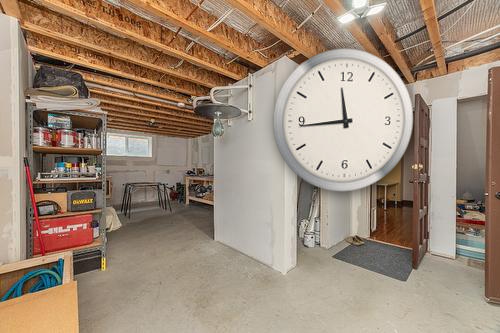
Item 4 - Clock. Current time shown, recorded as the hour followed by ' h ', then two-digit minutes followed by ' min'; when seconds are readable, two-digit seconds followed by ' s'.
11 h 44 min
